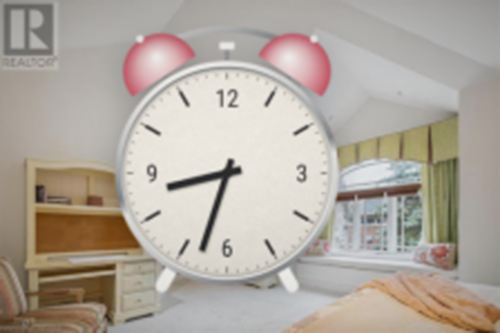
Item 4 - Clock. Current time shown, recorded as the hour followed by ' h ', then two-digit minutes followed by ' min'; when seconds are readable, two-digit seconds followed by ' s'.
8 h 33 min
